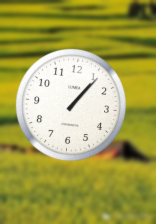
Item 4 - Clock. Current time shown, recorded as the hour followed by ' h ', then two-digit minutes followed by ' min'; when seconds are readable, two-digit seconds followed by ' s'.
1 h 06 min
